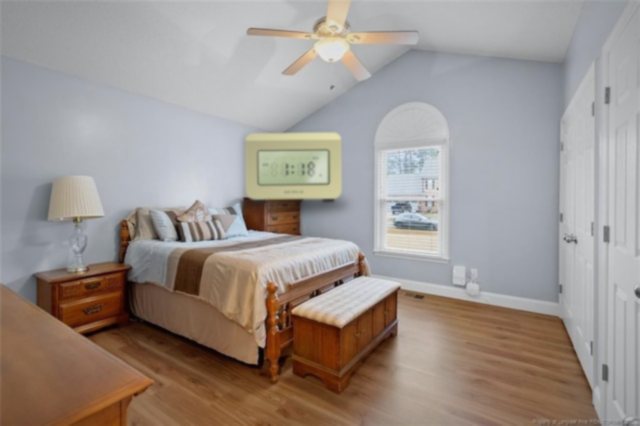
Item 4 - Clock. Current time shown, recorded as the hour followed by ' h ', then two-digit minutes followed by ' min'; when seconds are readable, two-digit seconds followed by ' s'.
1 h 18 min
